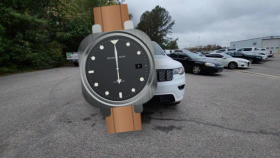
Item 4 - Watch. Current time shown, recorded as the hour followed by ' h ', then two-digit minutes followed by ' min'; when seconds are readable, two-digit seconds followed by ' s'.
6 h 00 min
